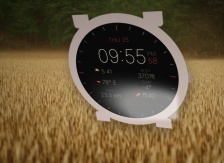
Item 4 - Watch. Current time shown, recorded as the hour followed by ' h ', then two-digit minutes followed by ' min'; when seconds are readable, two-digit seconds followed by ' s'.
9 h 55 min 58 s
